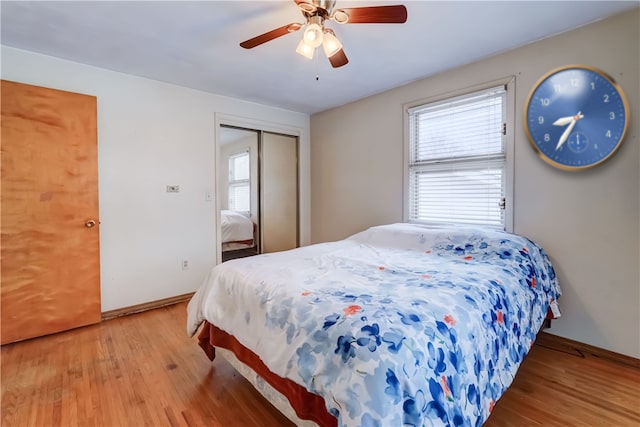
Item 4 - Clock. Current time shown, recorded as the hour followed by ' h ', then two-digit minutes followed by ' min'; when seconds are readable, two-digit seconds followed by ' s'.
8 h 36 min
